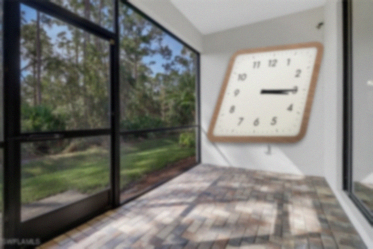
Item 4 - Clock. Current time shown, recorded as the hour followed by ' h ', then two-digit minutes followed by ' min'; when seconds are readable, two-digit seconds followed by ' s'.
3 h 15 min
